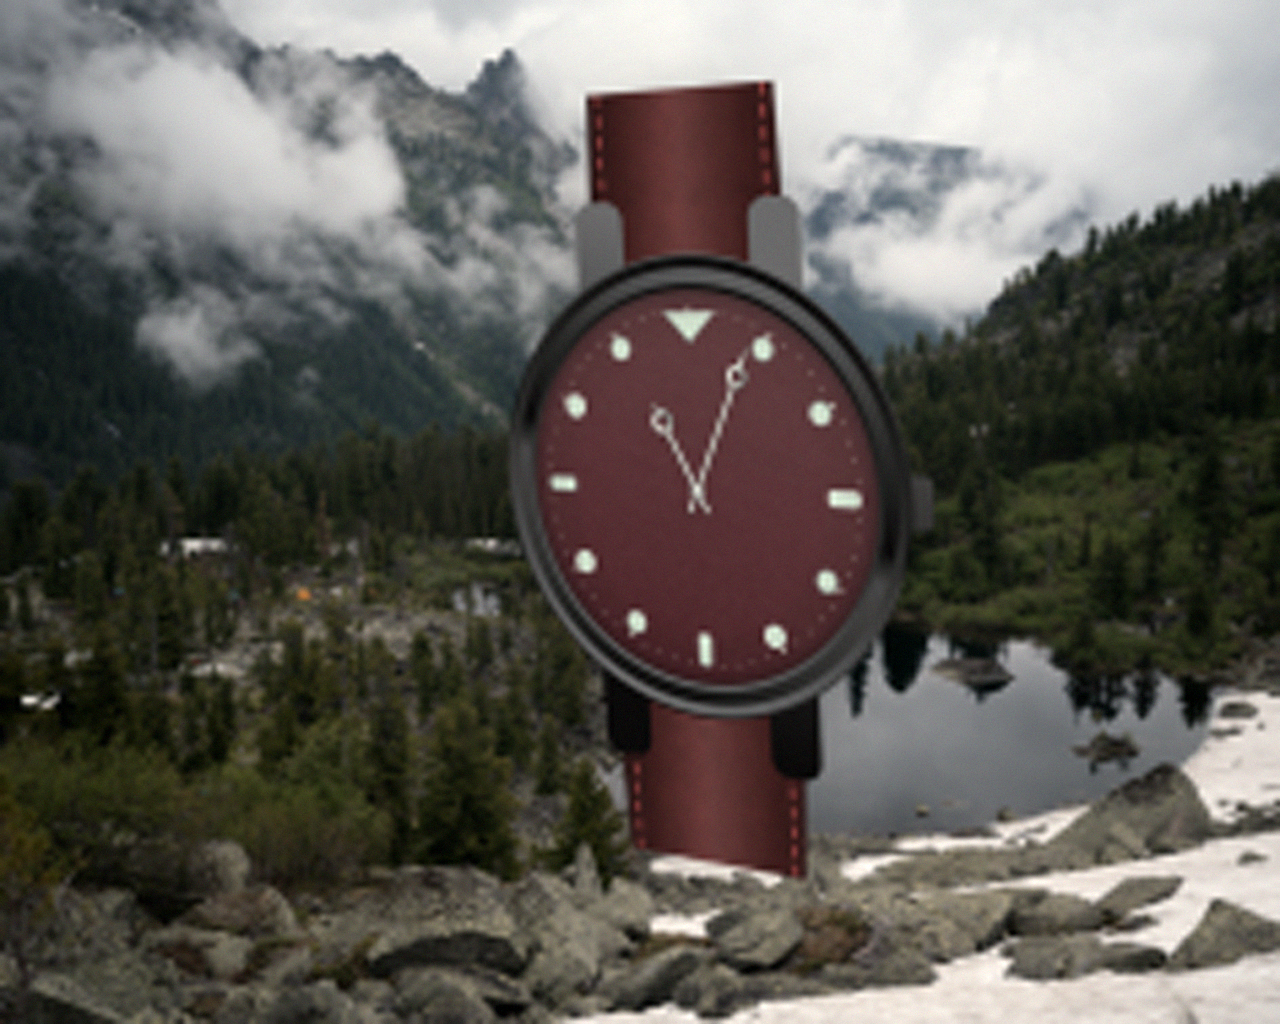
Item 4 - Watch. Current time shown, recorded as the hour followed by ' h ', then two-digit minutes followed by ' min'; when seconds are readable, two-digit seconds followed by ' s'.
11 h 04 min
